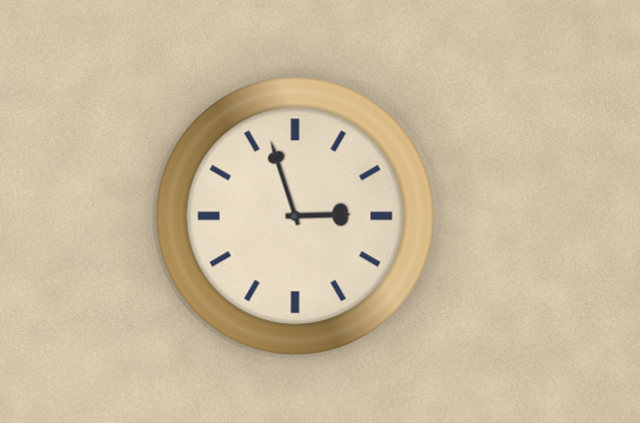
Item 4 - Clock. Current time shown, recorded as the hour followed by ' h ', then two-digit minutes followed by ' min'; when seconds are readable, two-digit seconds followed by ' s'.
2 h 57 min
